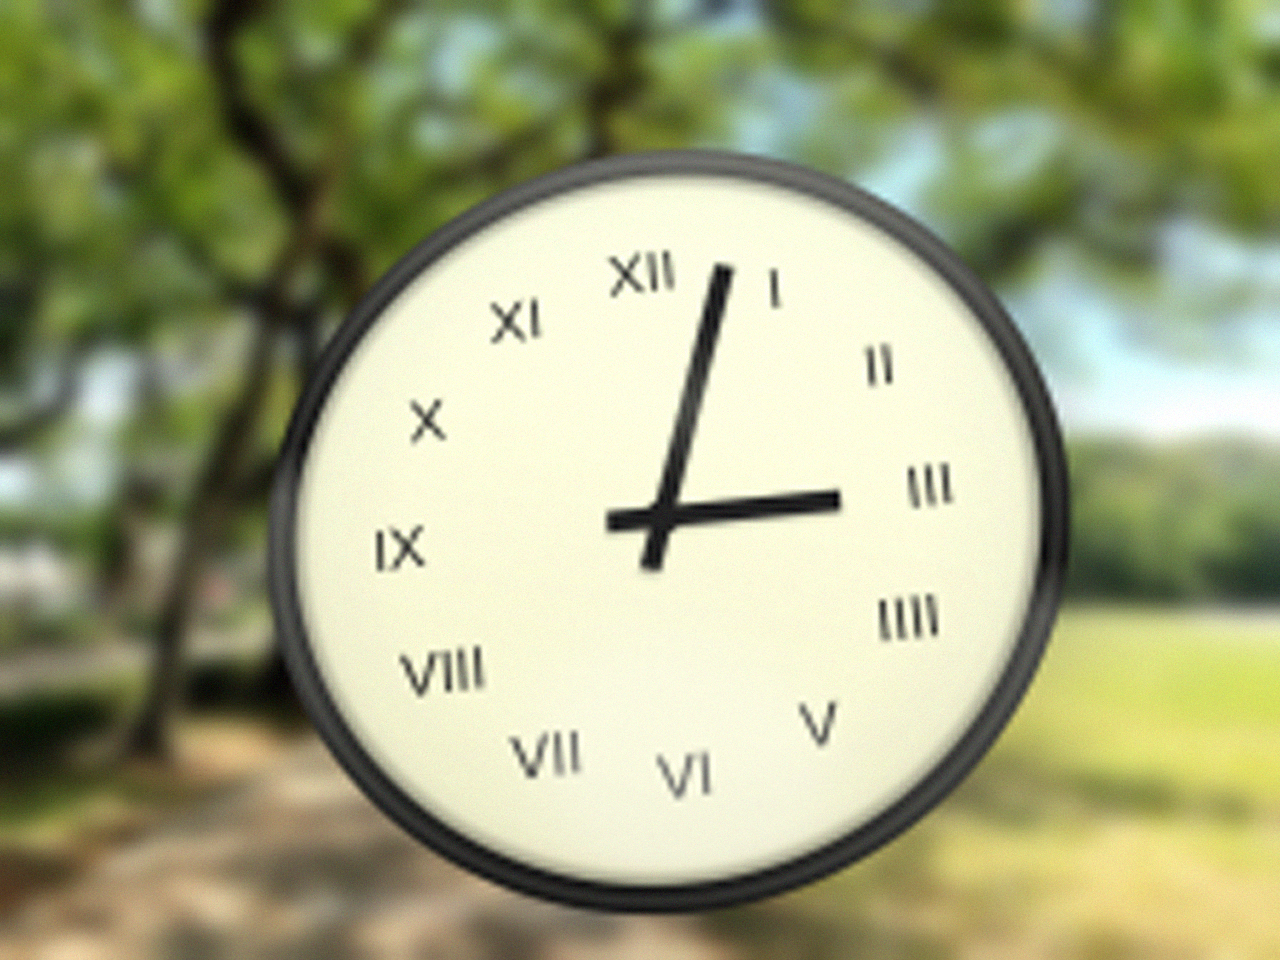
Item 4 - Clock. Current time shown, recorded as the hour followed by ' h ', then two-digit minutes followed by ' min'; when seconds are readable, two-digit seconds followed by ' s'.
3 h 03 min
